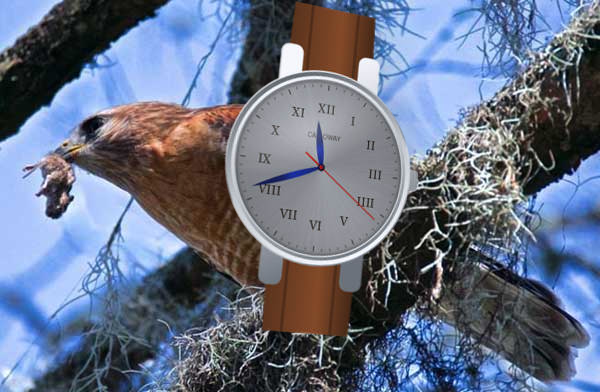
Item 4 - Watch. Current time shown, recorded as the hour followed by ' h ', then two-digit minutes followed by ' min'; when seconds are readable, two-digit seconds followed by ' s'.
11 h 41 min 21 s
